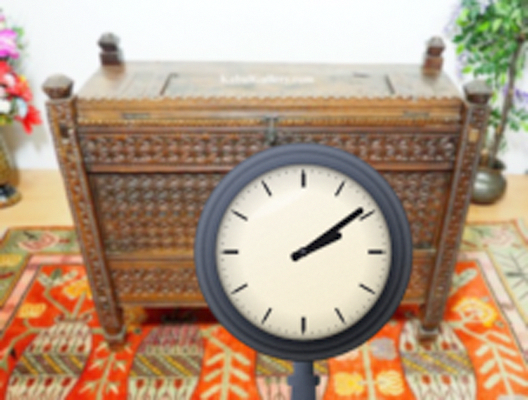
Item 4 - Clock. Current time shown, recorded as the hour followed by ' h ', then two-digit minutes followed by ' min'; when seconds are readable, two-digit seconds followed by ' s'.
2 h 09 min
